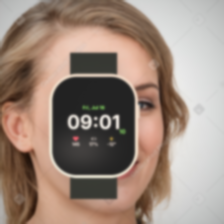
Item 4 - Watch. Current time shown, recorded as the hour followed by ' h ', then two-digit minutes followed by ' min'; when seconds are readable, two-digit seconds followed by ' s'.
9 h 01 min
